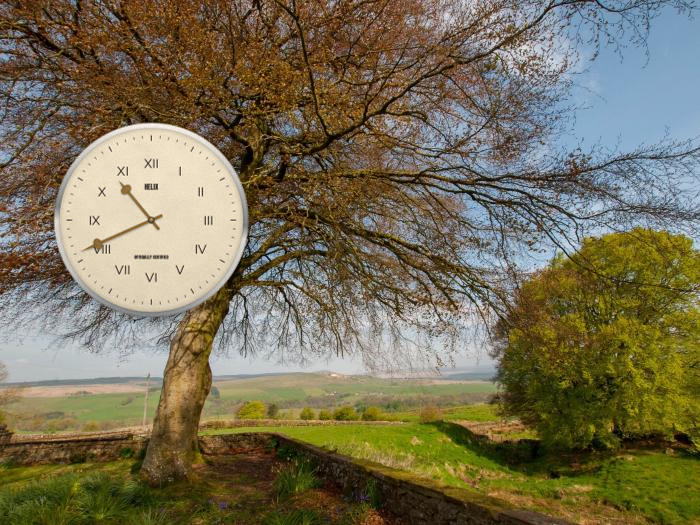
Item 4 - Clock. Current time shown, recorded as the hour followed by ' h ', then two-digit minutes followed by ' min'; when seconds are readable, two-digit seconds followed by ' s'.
10 h 41 min
